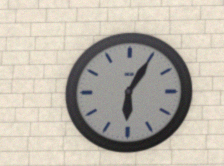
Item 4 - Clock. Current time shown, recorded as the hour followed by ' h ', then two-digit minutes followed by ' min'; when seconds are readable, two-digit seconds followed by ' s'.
6 h 05 min
